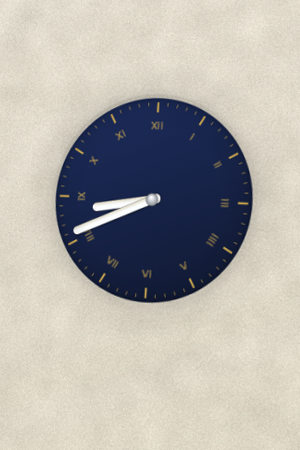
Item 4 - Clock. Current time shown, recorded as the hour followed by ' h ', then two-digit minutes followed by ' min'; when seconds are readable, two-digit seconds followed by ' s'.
8 h 41 min
